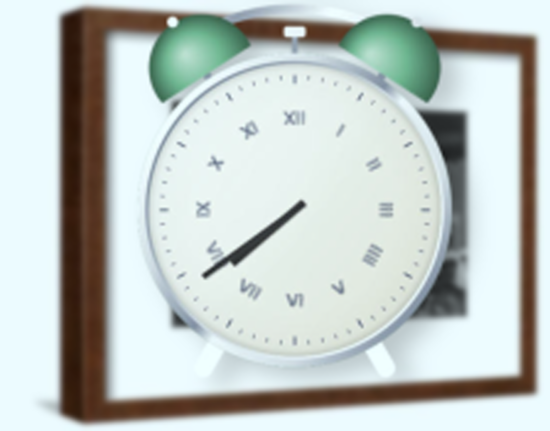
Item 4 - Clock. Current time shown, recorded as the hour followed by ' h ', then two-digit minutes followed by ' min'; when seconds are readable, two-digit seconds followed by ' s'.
7 h 39 min
